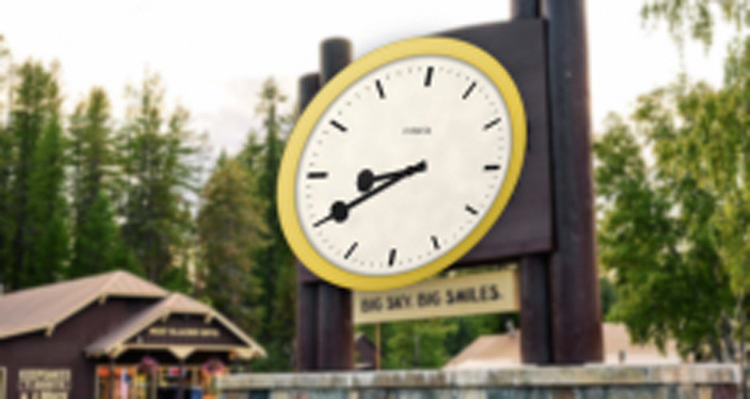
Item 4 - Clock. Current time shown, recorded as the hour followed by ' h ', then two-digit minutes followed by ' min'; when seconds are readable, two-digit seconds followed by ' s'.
8 h 40 min
